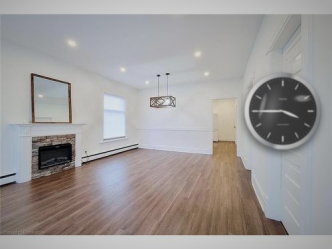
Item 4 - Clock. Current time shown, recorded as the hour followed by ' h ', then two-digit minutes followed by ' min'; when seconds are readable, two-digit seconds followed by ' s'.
3 h 45 min
